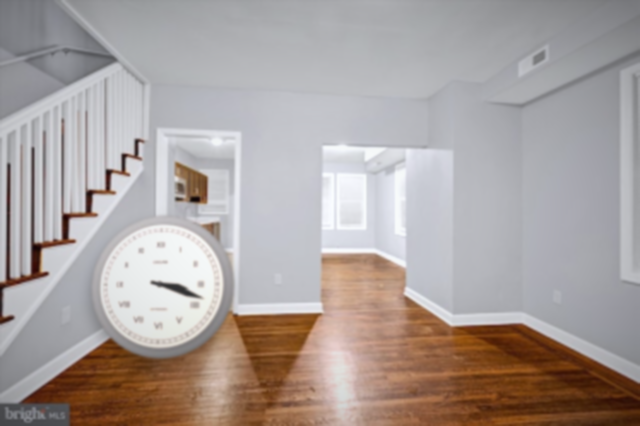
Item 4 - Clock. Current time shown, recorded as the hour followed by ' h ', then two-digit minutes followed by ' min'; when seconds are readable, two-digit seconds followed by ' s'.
3 h 18 min
